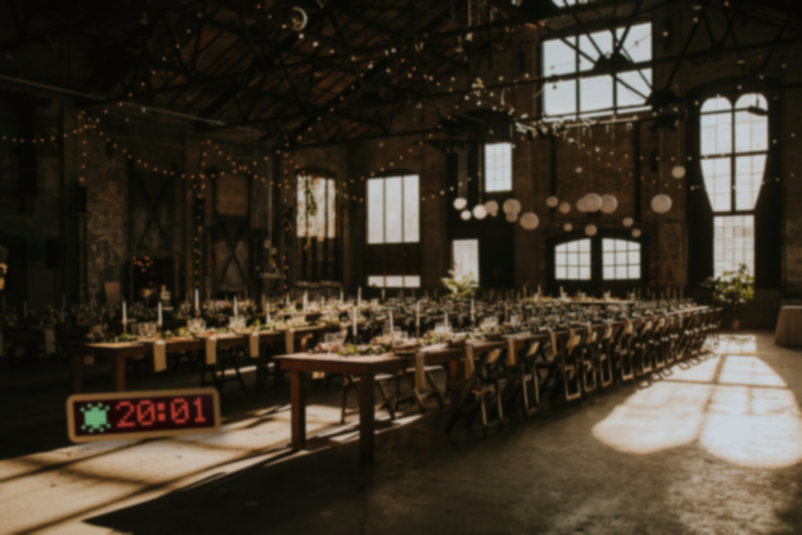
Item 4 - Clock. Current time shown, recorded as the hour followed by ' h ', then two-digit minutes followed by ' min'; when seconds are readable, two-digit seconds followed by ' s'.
20 h 01 min
